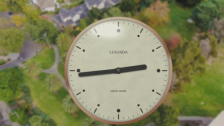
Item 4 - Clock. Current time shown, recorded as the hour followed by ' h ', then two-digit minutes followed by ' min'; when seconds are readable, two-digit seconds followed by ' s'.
2 h 44 min
